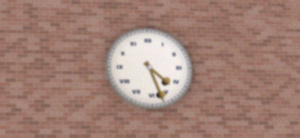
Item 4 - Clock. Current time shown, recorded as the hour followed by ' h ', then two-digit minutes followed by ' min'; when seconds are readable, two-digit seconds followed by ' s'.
4 h 27 min
